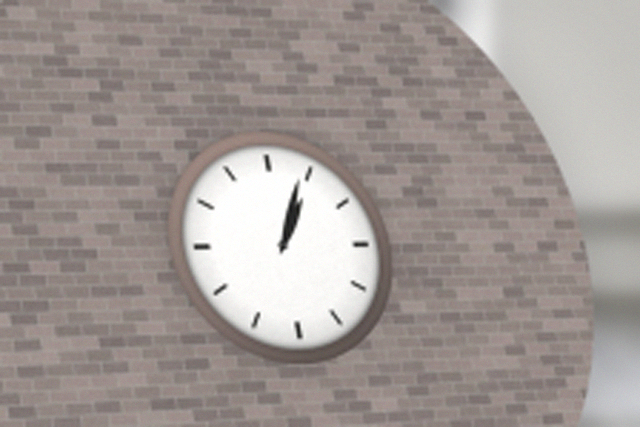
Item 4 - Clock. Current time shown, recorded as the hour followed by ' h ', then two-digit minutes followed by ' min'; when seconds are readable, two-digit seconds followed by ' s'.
1 h 04 min
